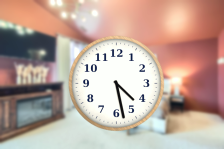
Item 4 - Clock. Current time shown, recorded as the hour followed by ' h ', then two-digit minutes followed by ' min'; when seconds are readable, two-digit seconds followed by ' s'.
4 h 28 min
